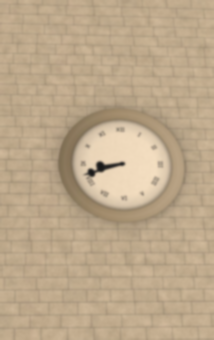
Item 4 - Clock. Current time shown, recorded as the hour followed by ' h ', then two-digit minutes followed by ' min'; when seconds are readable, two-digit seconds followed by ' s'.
8 h 42 min
